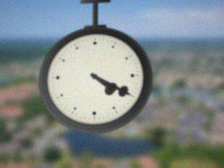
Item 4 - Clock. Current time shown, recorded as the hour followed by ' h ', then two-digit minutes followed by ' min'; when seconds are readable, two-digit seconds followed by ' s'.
4 h 20 min
